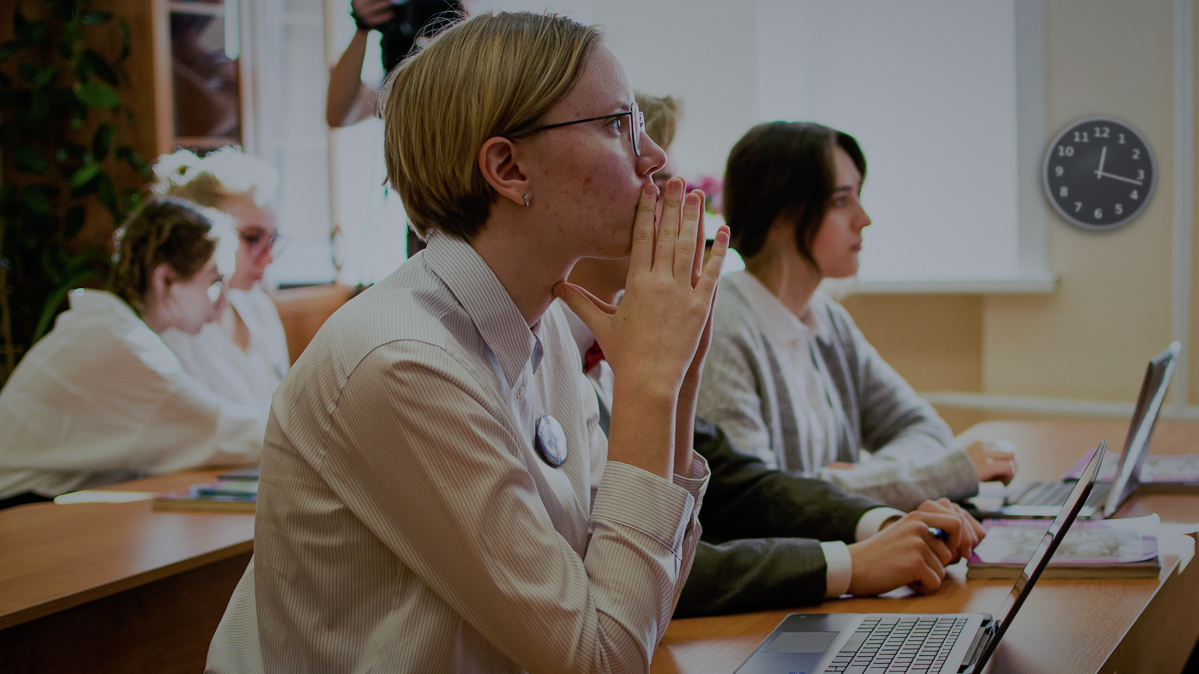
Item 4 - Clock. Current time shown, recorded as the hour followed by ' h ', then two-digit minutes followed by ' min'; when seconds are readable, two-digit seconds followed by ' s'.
12 h 17 min
